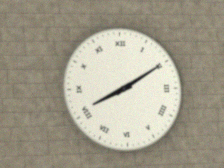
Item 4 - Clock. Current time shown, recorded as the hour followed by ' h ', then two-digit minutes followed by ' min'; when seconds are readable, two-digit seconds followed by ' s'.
8 h 10 min
